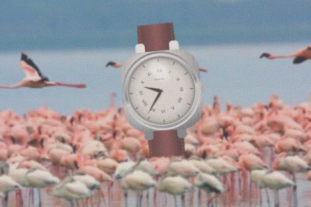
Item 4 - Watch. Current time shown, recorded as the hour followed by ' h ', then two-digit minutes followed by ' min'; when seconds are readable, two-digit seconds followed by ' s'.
9 h 36 min
